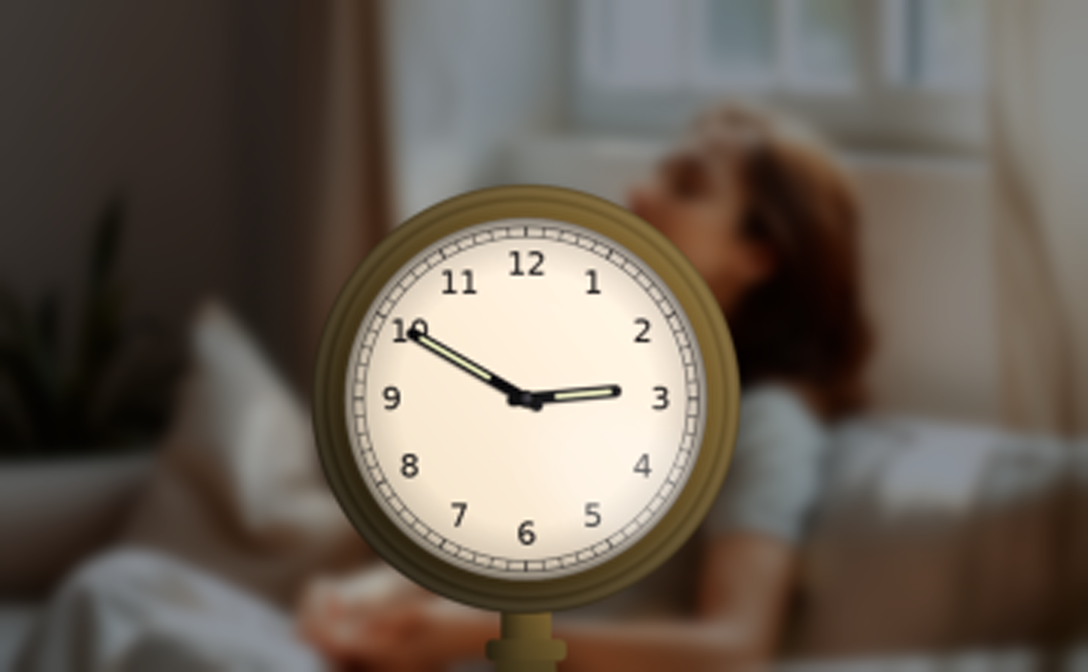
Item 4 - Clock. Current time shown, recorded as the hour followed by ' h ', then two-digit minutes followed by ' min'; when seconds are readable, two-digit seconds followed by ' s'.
2 h 50 min
